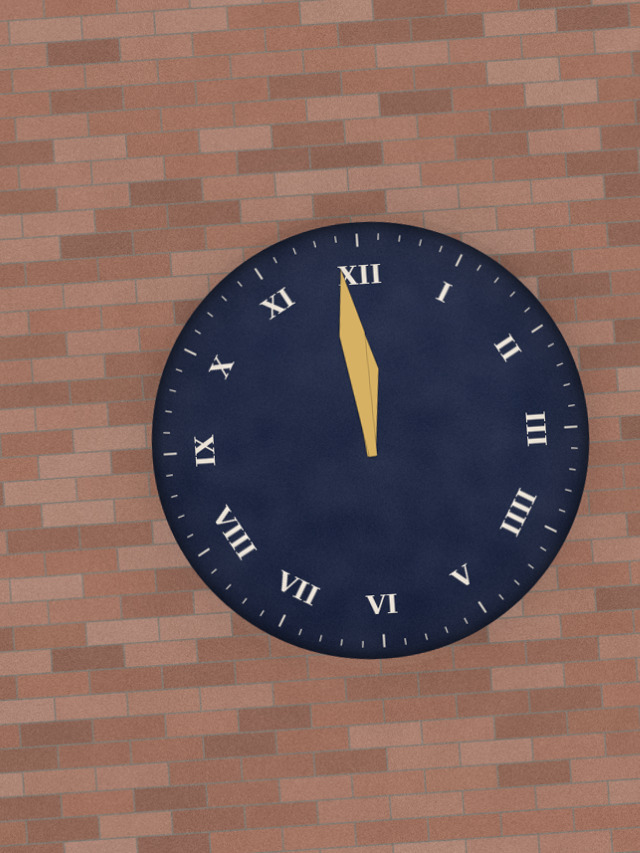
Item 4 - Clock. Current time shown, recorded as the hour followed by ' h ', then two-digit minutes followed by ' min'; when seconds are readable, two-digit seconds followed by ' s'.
11 h 59 min
